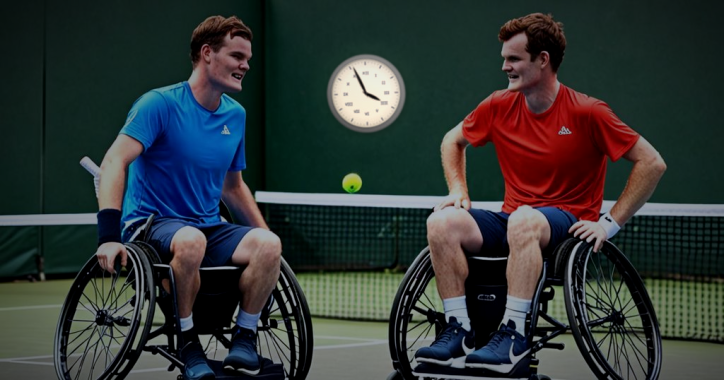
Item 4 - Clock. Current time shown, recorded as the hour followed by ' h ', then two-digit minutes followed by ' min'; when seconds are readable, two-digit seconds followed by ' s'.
3 h 56 min
